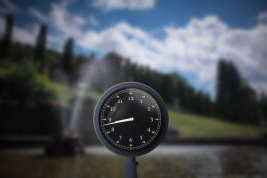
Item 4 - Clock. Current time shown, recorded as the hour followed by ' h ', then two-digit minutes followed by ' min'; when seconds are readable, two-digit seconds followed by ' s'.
8 h 43 min
